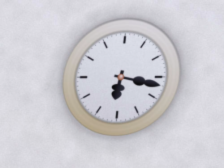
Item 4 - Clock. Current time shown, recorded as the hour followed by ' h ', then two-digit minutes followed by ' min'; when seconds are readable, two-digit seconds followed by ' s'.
6 h 17 min
